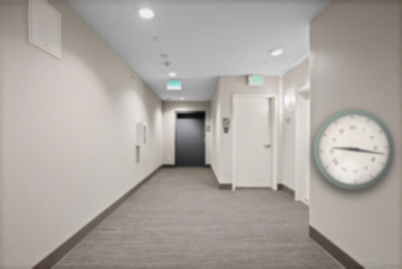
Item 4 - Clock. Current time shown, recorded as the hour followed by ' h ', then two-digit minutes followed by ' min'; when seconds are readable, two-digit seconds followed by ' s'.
9 h 17 min
